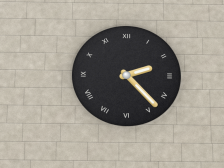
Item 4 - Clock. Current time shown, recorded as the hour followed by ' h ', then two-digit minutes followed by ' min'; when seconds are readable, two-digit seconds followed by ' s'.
2 h 23 min
